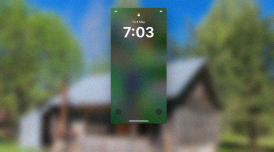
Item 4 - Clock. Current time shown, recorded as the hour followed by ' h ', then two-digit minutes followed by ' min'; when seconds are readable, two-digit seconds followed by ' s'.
7 h 03 min
